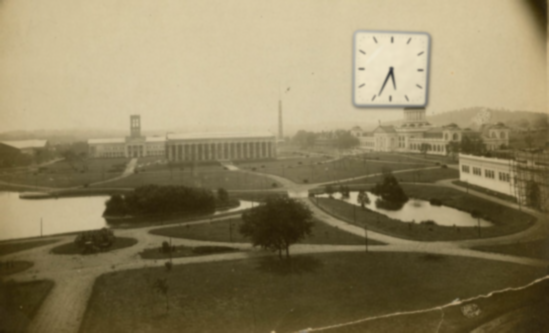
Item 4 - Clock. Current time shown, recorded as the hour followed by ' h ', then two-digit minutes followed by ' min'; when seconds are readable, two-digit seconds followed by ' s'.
5 h 34 min
